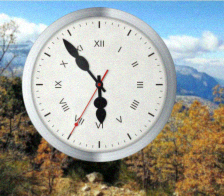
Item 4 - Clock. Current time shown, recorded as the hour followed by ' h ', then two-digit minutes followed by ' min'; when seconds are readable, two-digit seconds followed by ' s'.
5 h 53 min 35 s
